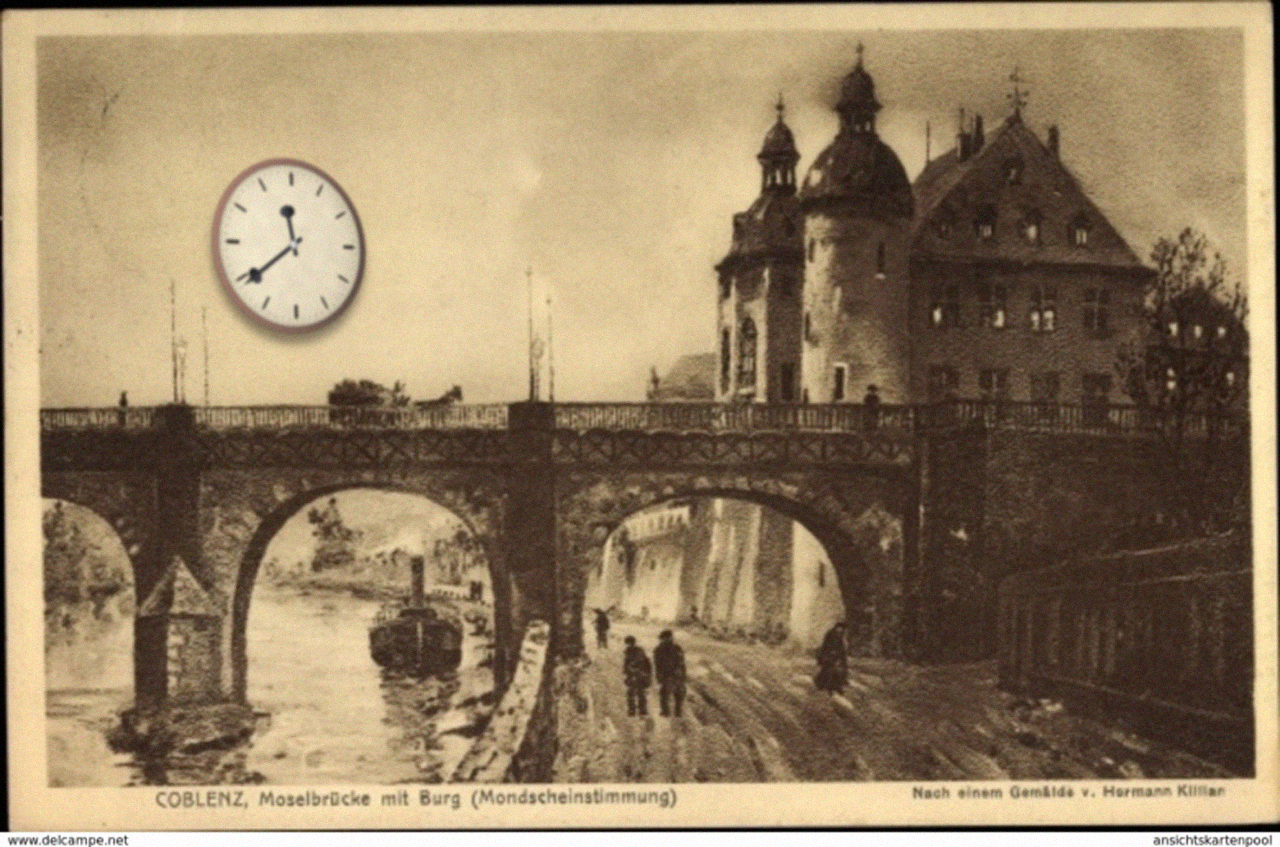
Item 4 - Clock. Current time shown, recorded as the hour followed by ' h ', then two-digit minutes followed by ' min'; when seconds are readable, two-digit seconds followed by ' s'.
11 h 39 min
